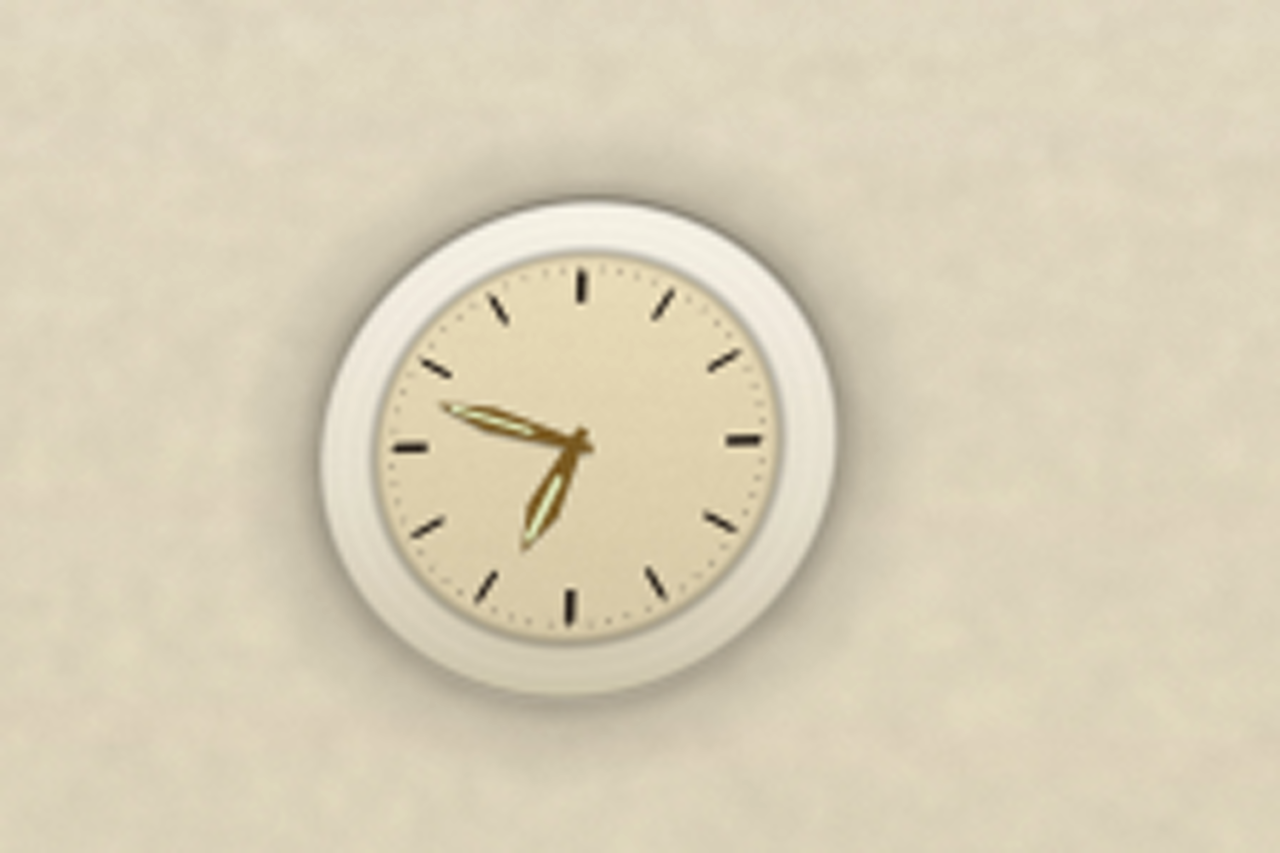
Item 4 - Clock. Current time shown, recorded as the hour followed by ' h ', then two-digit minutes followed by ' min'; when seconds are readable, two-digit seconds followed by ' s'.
6 h 48 min
